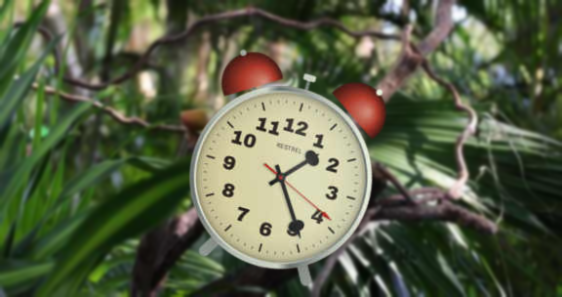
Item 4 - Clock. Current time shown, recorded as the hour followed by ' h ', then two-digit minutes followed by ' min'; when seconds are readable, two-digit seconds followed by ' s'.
1 h 24 min 19 s
